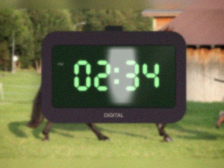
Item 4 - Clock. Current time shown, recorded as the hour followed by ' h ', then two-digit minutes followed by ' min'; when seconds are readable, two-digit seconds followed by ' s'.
2 h 34 min
